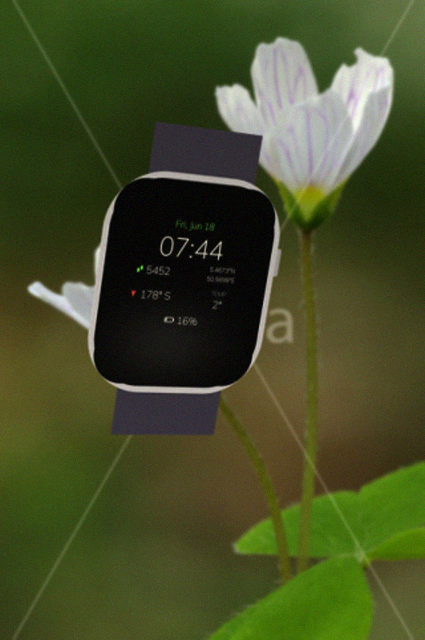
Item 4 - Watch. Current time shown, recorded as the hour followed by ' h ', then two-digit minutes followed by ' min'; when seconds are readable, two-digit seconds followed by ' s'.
7 h 44 min
